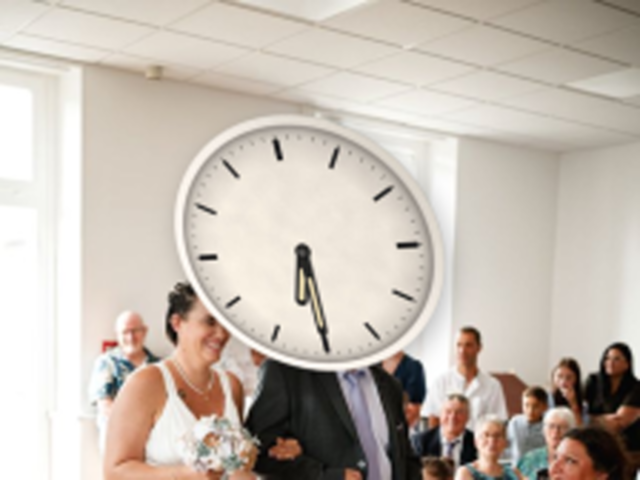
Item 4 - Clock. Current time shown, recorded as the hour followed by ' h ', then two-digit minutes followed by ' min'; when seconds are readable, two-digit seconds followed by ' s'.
6 h 30 min
